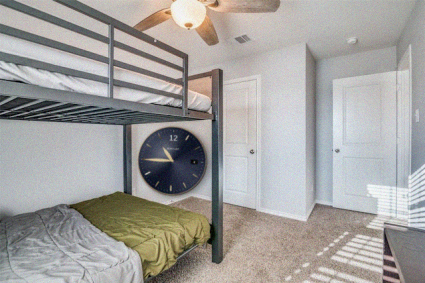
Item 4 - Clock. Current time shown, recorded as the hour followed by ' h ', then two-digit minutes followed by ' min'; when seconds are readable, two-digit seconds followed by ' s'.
10 h 45 min
